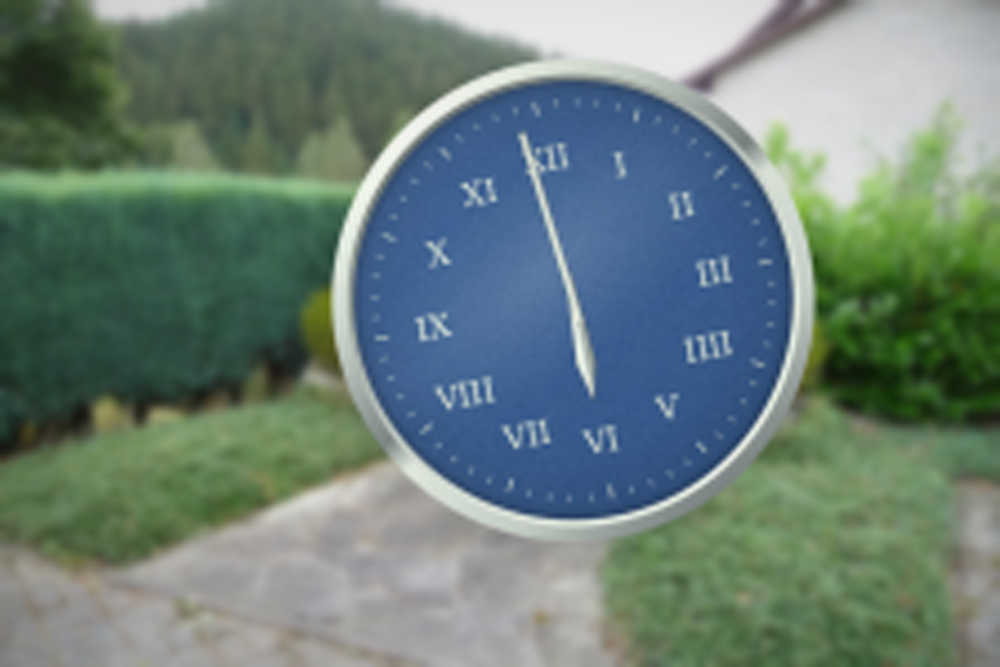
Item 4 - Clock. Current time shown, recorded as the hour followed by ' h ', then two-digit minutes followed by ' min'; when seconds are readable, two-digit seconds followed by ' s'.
5 h 59 min
